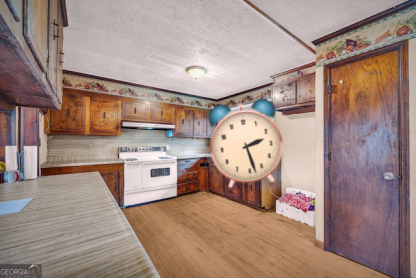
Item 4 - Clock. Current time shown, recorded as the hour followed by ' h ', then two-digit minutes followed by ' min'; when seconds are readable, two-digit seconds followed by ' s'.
2 h 28 min
